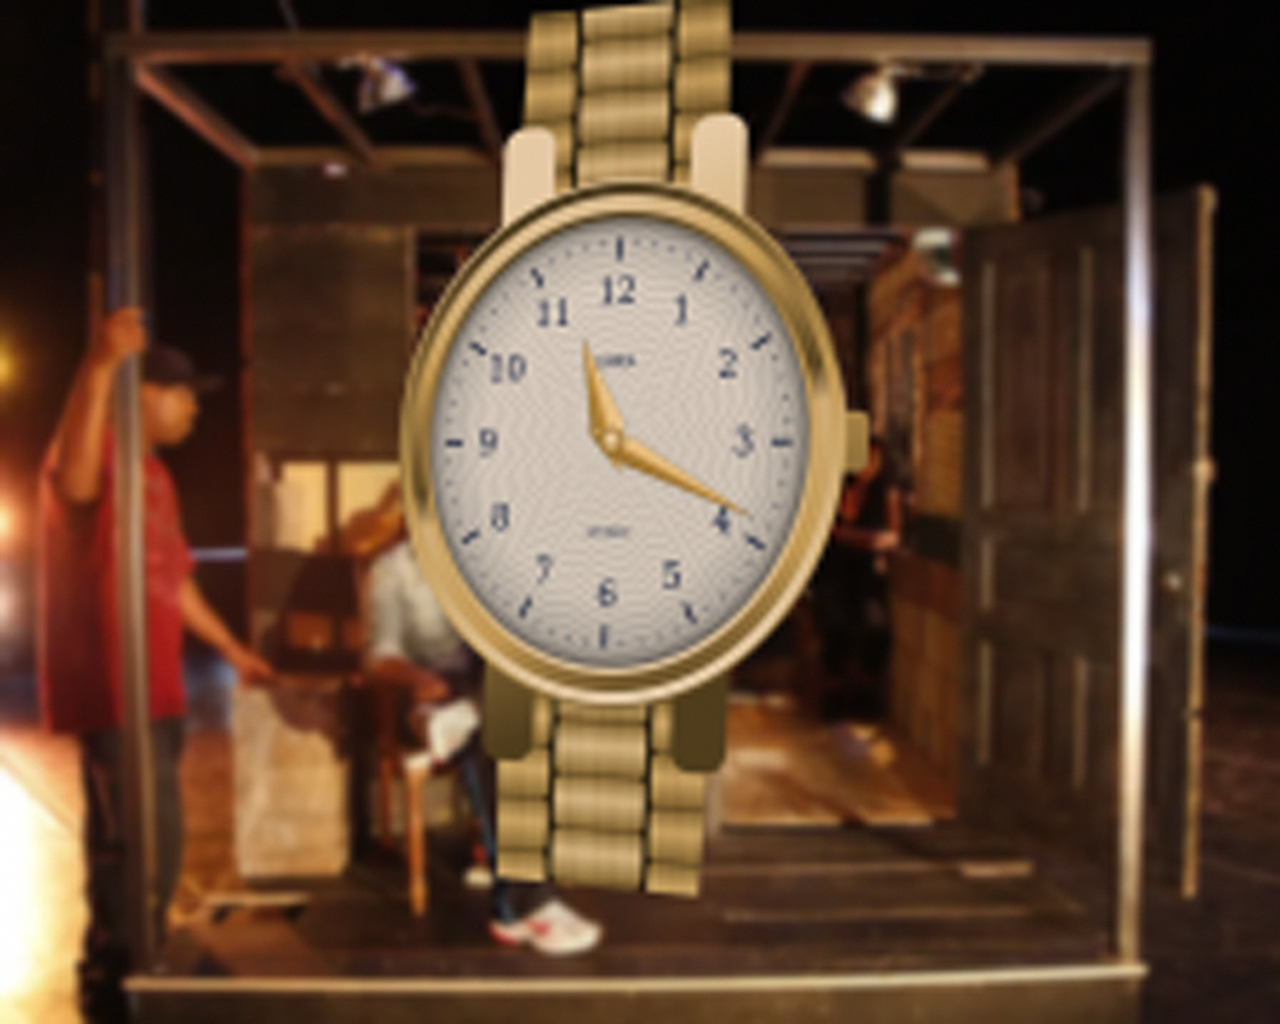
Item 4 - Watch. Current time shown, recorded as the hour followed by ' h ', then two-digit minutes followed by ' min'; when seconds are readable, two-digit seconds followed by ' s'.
11 h 19 min
